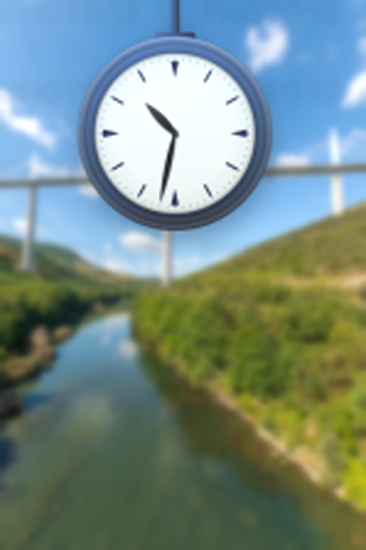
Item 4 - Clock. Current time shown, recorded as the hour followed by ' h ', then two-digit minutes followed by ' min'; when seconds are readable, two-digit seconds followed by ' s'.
10 h 32 min
